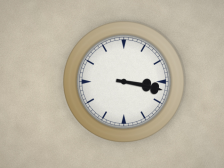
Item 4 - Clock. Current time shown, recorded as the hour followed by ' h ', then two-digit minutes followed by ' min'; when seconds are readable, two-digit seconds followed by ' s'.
3 h 17 min
